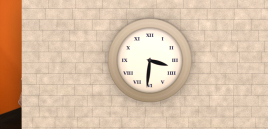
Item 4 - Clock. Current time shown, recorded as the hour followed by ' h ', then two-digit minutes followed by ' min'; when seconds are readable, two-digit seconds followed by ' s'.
3 h 31 min
